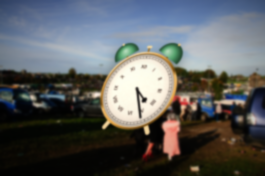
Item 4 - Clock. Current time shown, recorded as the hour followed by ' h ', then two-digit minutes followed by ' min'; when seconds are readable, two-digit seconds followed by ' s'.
4 h 26 min
